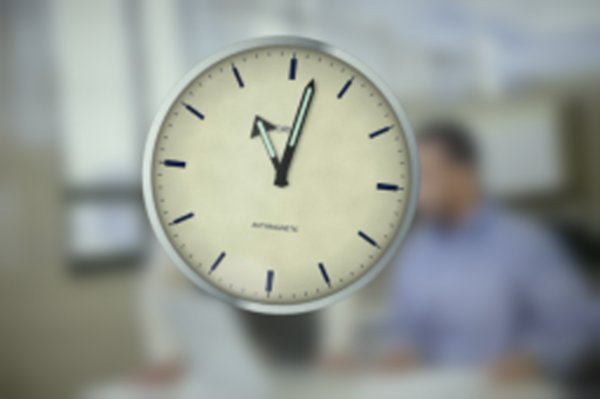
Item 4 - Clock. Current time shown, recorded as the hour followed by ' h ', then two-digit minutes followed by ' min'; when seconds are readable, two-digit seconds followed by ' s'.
11 h 02 min
